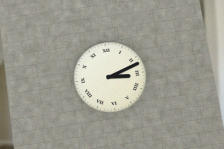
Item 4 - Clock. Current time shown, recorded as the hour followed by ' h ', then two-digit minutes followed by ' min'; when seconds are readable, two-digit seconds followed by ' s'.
3 h 12 min
